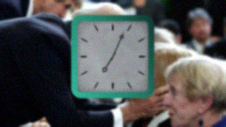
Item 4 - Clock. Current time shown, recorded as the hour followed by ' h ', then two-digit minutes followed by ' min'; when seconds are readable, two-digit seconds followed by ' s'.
7 h 04 min
